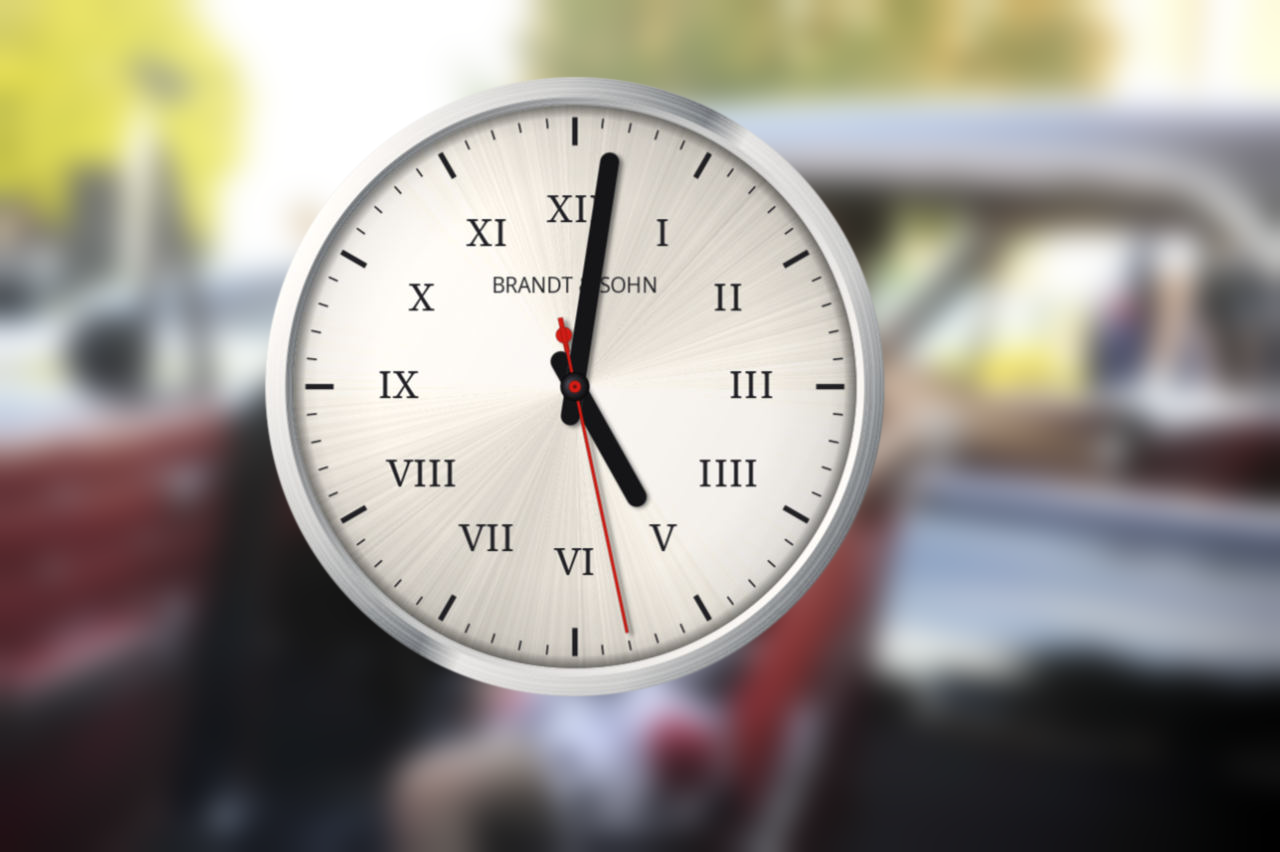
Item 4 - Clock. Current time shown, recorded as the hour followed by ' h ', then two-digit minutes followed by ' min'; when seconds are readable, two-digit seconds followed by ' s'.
5 h 01 min 28 s
